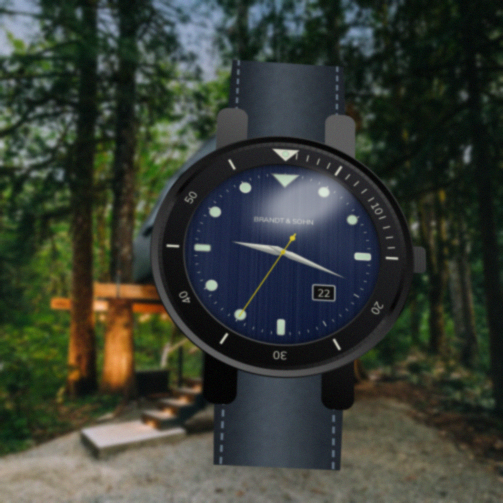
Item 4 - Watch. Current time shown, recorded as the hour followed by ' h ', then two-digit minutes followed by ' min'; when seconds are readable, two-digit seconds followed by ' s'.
9 h 18 min 35 s
